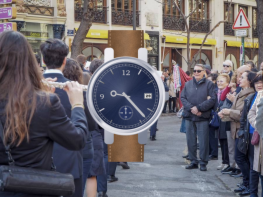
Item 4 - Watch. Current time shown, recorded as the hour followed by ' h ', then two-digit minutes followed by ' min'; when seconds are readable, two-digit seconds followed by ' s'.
9 h 23 min
